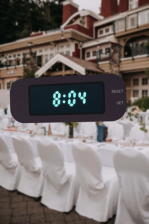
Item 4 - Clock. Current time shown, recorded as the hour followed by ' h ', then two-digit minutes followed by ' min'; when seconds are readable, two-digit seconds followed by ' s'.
8 h 04 min
